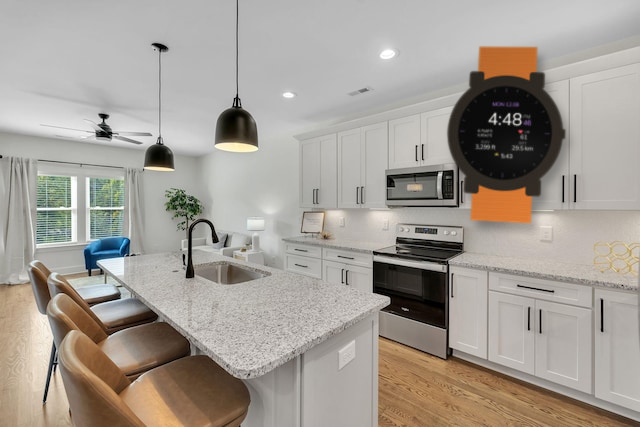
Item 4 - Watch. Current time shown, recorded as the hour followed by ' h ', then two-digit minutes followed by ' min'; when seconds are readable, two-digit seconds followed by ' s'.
4 h 48 min
